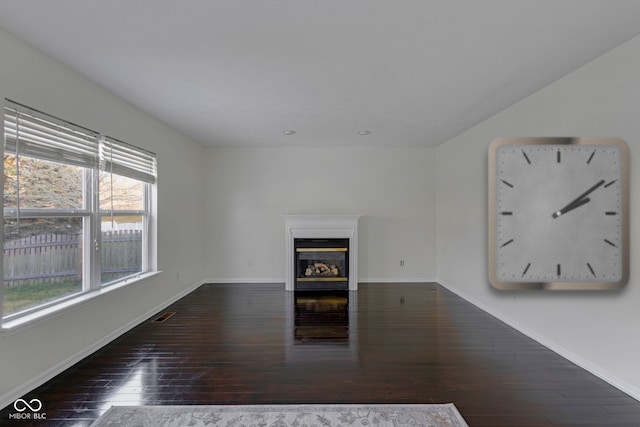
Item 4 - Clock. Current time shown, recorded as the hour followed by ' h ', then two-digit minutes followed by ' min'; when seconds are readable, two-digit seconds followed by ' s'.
2 h 09 min
